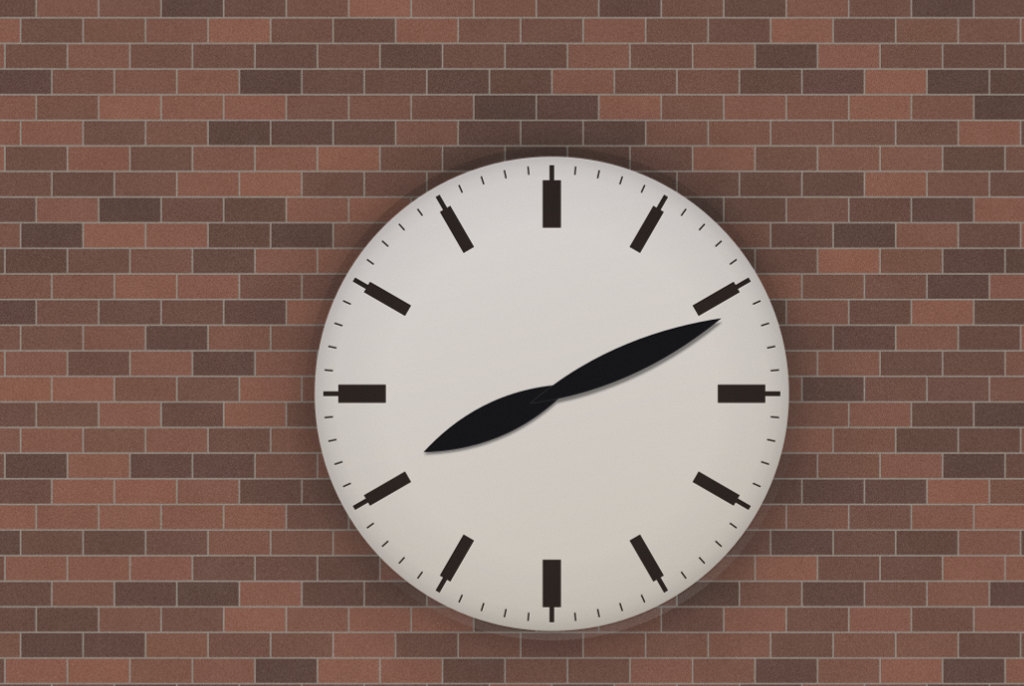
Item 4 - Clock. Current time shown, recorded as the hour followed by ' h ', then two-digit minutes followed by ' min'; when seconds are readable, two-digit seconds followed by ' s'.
8 h 11 min
